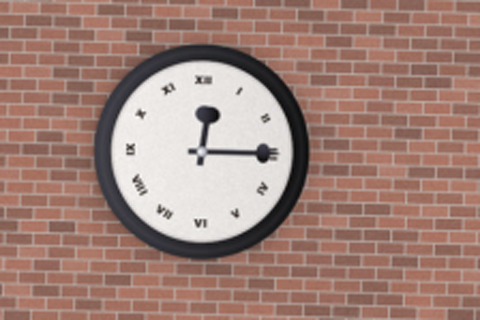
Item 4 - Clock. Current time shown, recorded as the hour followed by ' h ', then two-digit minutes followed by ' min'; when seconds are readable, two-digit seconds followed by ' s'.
12 h 15 min
